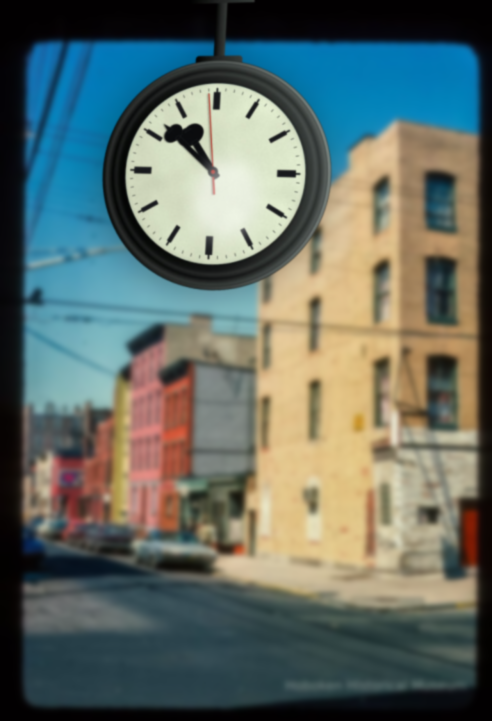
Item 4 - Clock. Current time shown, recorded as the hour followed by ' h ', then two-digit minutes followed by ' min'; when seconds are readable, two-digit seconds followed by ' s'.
10 h 51 min 59 s
